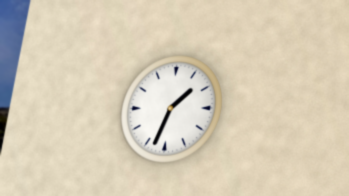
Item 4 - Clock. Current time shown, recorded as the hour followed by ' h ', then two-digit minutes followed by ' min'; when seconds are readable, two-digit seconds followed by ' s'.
1 h 33 min
